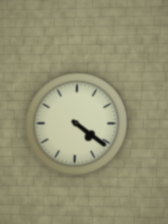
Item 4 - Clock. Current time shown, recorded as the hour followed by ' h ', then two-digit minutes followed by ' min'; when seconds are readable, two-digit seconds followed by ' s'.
4 h 21 min
